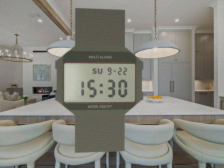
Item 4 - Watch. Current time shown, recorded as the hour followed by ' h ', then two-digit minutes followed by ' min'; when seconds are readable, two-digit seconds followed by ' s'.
15 h 30 min
